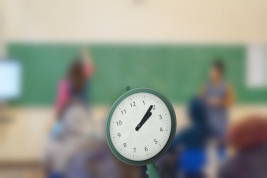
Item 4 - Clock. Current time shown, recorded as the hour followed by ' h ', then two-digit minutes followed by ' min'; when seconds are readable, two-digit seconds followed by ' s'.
2 h 09 min
